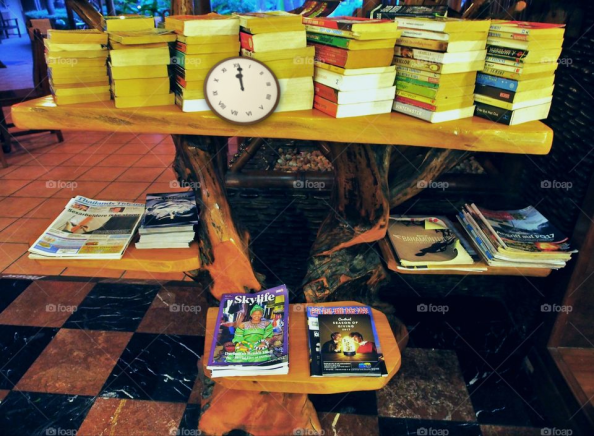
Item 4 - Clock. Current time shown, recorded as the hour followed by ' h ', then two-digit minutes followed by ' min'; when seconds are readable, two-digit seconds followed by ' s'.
12 h 01 min
